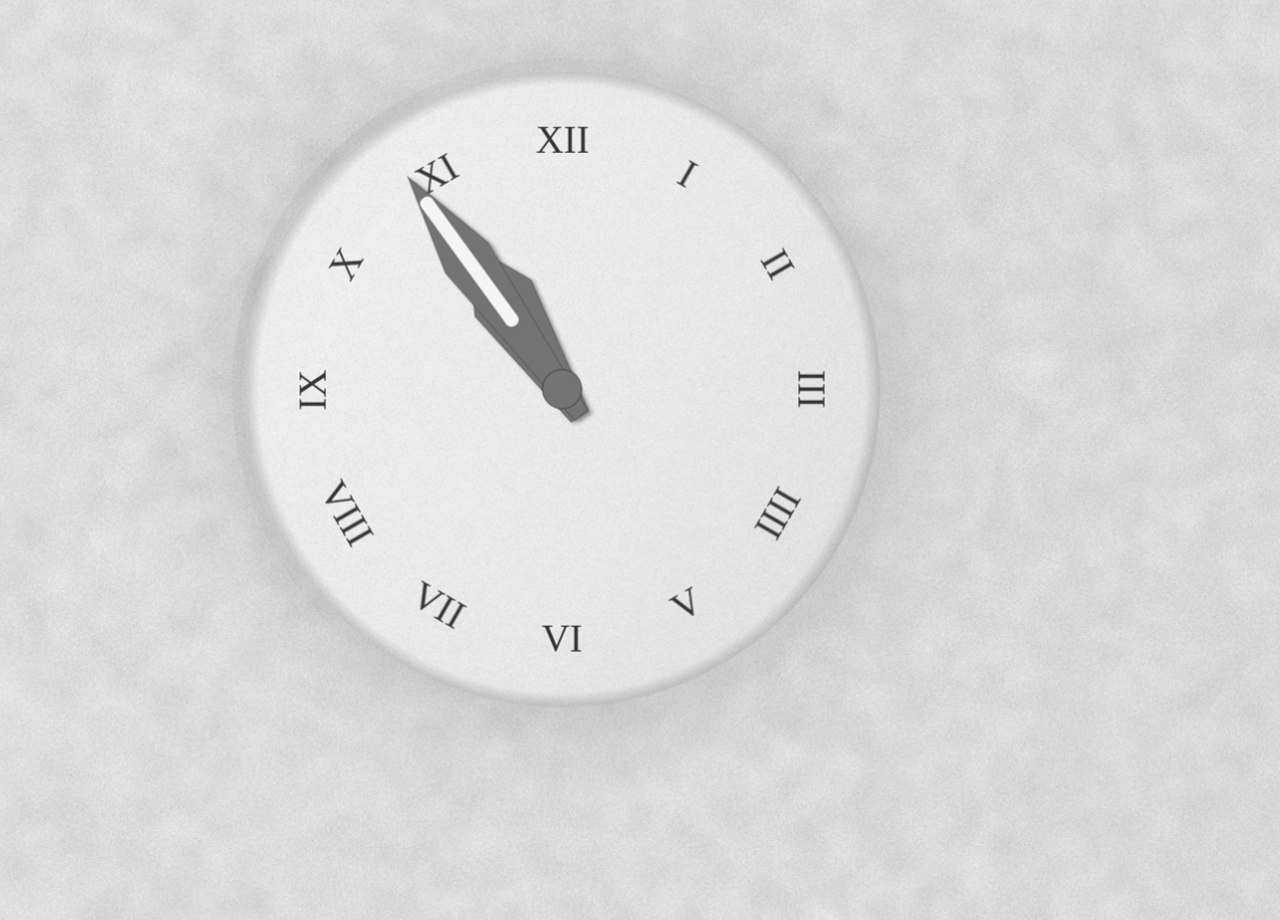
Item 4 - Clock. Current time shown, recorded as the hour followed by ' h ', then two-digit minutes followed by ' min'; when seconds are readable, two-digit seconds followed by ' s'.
10 h 54 min
